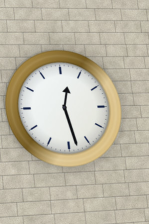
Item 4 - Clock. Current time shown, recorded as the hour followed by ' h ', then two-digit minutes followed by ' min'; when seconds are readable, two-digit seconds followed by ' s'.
12 h 28 min
